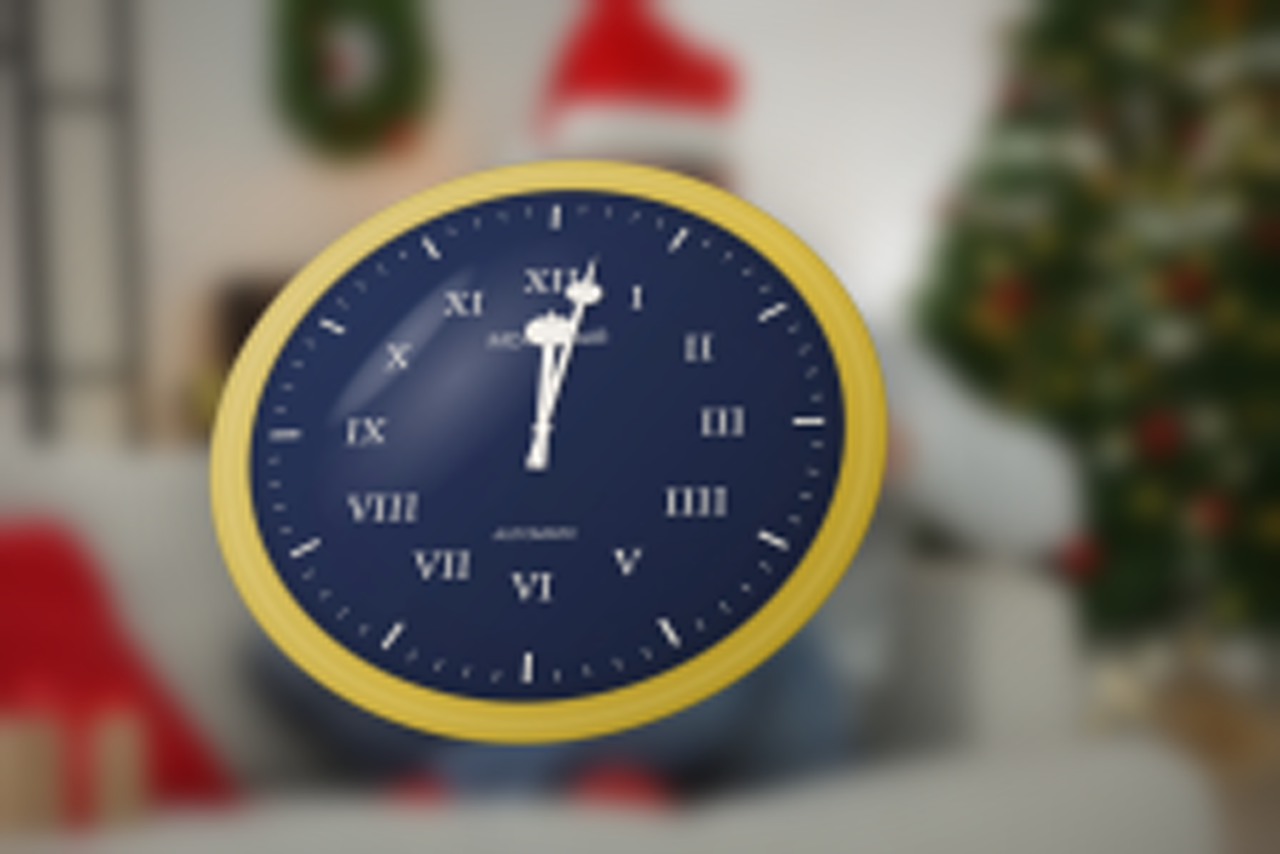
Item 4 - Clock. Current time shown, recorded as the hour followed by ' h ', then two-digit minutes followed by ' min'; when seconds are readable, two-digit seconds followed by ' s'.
12 h 02 min
